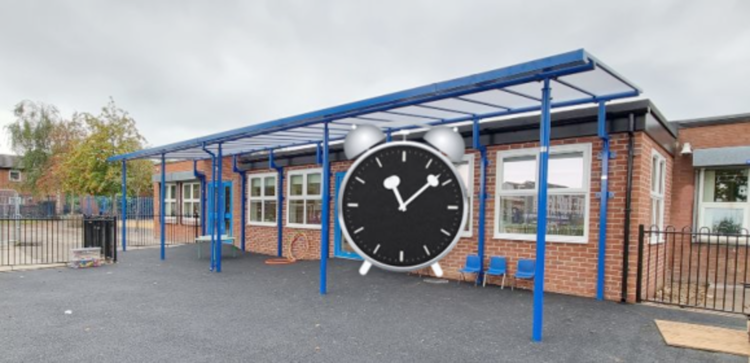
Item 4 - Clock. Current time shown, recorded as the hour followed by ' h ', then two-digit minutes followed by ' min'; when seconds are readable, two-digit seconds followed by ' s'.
11 h 08 min
